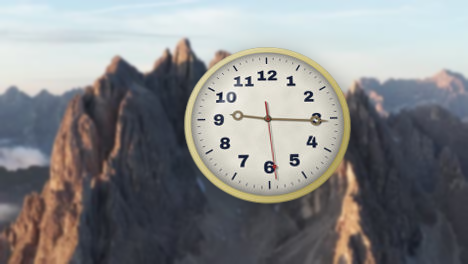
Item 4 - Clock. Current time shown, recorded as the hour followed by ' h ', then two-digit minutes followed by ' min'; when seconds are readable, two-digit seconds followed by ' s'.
9 h 15 min 29 s
